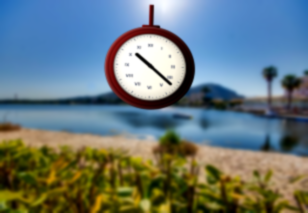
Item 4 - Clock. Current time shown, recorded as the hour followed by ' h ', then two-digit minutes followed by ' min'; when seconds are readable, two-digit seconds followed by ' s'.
10 h 22 min
